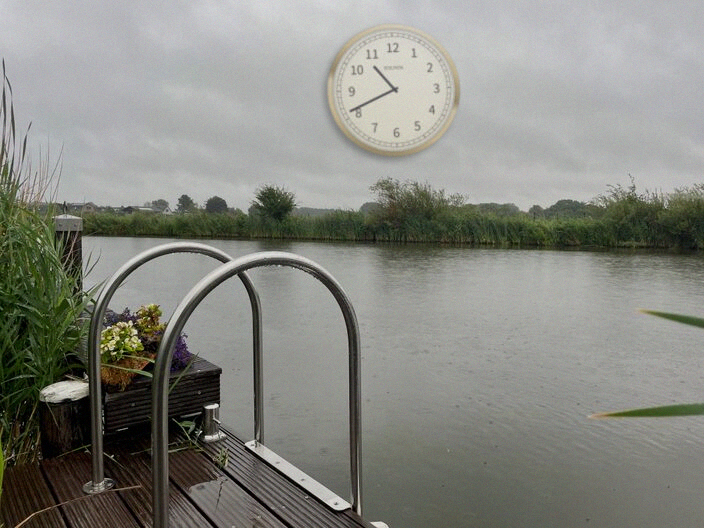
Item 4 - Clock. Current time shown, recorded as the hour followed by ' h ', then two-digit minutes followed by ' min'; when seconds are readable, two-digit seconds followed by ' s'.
10 h 41 min
